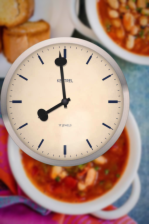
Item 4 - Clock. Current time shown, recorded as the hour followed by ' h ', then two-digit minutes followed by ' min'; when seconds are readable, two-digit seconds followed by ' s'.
7 h 59 min
